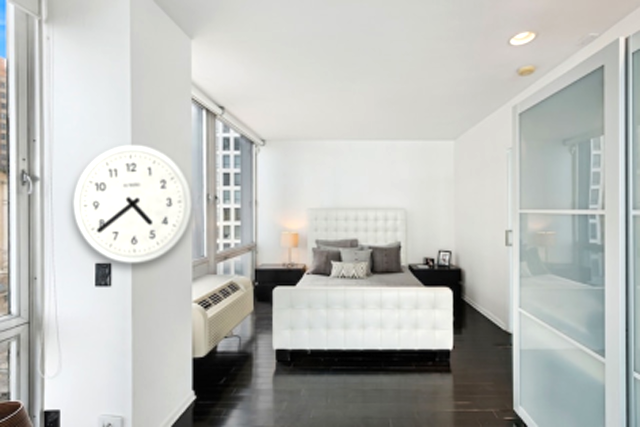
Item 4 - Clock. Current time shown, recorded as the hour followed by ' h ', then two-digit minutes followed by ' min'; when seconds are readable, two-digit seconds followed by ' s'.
4 h 39 min
